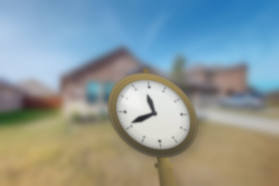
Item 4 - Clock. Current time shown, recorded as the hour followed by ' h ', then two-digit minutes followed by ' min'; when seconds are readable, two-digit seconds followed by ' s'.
11 h 41 min
